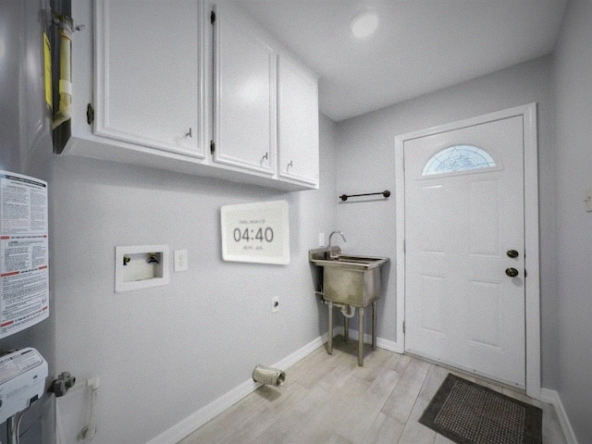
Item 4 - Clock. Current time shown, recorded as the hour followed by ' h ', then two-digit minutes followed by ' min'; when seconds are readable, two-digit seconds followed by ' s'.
4 h 40 min
